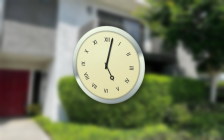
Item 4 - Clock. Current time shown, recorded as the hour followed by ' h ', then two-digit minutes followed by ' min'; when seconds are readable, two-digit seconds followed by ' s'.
5 h 02 min
